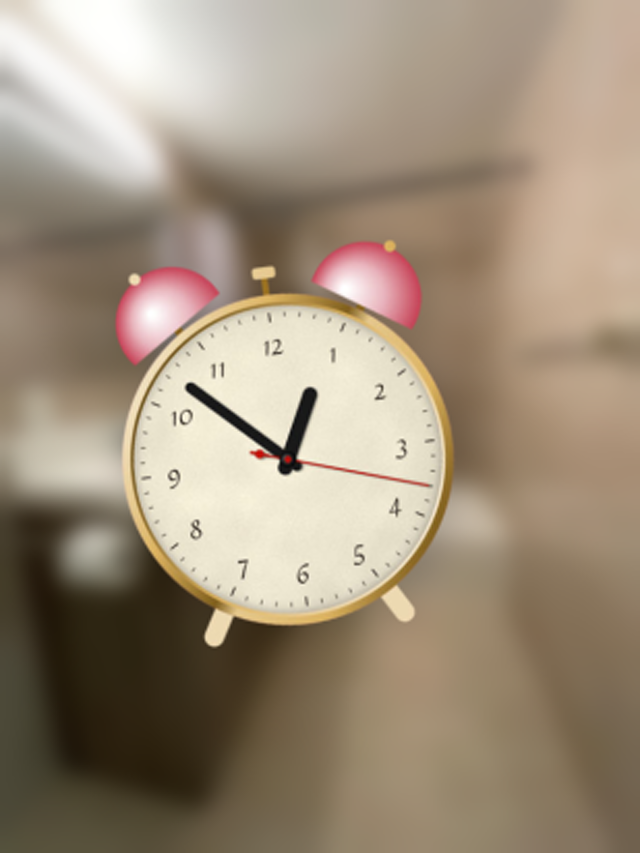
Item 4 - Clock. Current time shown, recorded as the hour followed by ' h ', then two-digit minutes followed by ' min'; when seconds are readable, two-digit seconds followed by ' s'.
12 h 52 min 18 s
